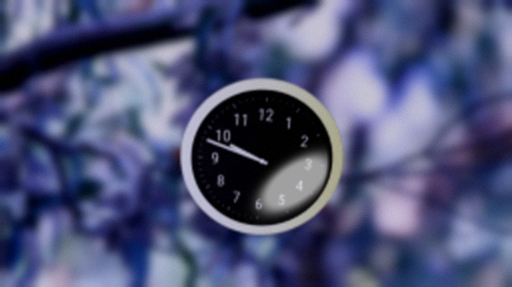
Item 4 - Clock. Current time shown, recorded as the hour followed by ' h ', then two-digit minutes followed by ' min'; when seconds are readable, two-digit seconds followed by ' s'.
9 h 48 min
